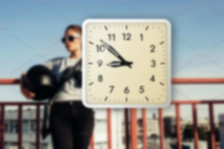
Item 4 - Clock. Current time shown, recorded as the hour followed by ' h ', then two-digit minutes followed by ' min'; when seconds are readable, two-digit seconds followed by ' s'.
8 h 52 min
